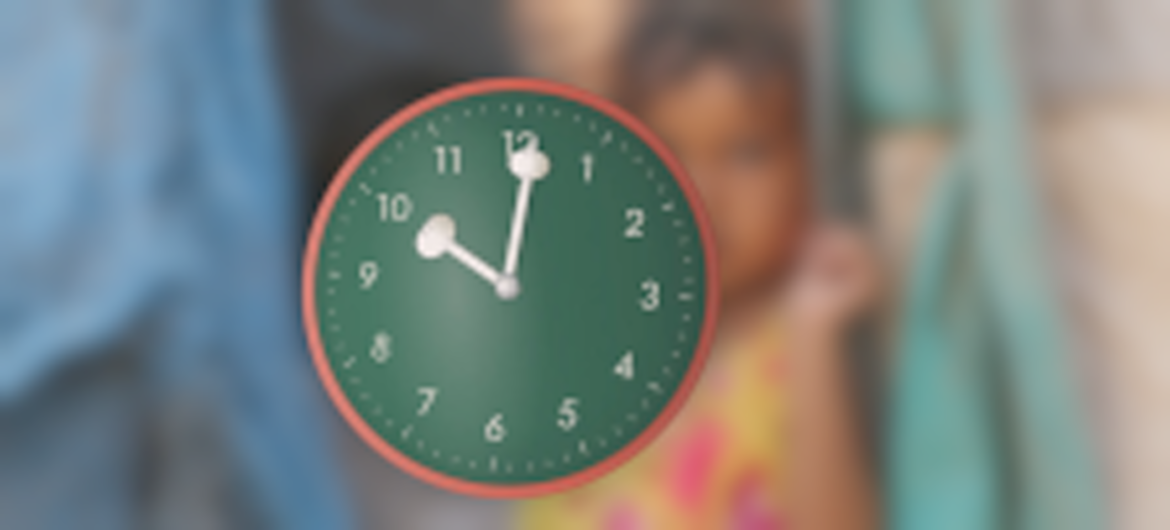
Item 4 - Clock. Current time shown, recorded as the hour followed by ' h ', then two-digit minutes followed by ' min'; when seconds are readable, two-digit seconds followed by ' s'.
10 h 01 min
